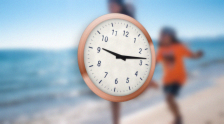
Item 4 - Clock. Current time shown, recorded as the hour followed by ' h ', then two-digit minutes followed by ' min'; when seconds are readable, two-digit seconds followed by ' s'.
9 h 13 min
